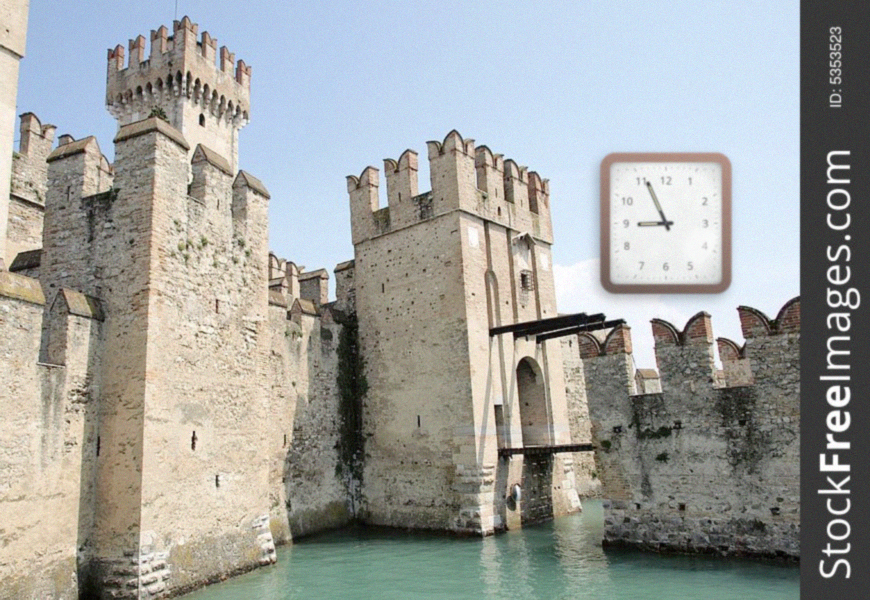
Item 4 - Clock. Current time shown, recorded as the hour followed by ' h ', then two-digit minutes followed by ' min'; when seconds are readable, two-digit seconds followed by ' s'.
8 h 56 min
